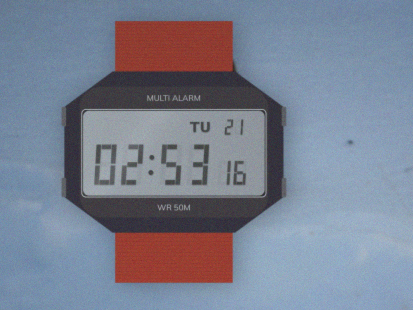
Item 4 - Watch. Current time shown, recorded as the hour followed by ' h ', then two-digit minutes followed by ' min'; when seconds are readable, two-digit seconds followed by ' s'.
2 h 53 min 16 s
